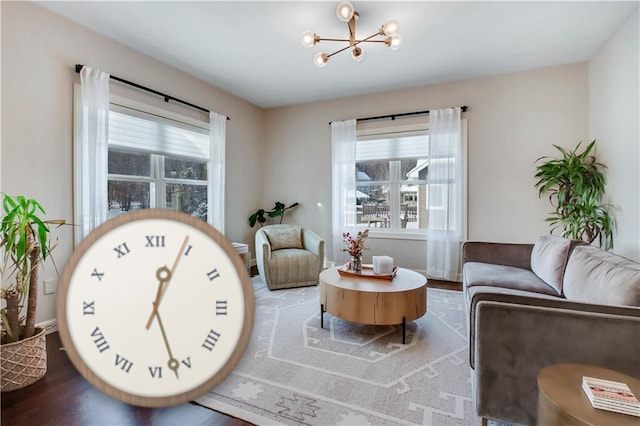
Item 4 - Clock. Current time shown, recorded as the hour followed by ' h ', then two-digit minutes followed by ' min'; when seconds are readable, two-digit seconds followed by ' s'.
12 h 27 min 04 s
